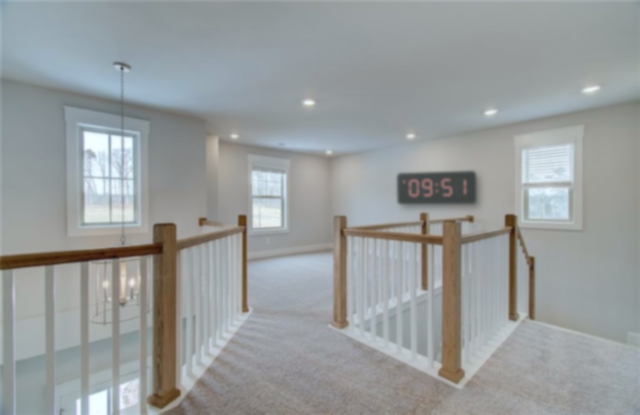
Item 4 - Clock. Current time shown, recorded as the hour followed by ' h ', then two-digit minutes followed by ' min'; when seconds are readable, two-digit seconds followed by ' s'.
9 h 51 min
